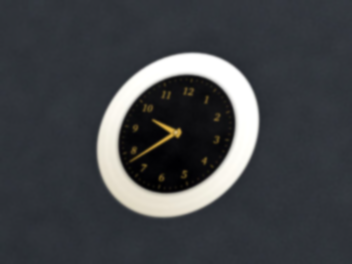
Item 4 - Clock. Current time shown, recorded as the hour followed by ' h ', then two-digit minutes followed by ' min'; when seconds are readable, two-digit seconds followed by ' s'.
9 h 38 min
